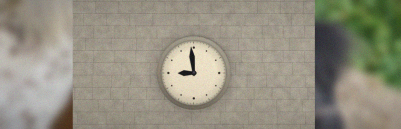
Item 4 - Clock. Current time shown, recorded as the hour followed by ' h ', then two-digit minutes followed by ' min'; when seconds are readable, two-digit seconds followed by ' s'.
8 h 59 min
